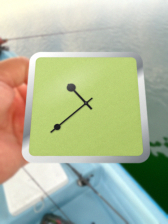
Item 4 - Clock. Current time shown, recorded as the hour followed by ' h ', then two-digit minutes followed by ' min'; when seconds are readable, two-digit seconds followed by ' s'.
10 h 38 min
